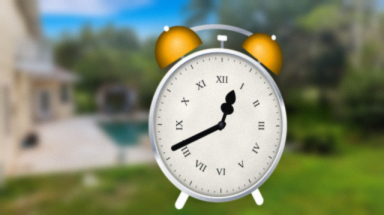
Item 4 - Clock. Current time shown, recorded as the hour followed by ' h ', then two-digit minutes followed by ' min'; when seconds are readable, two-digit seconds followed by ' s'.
12 h 41 min
